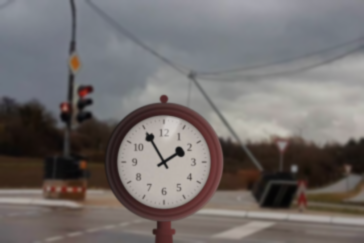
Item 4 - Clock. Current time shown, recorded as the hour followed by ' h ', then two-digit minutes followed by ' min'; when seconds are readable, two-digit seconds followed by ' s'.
1 h 55 min
